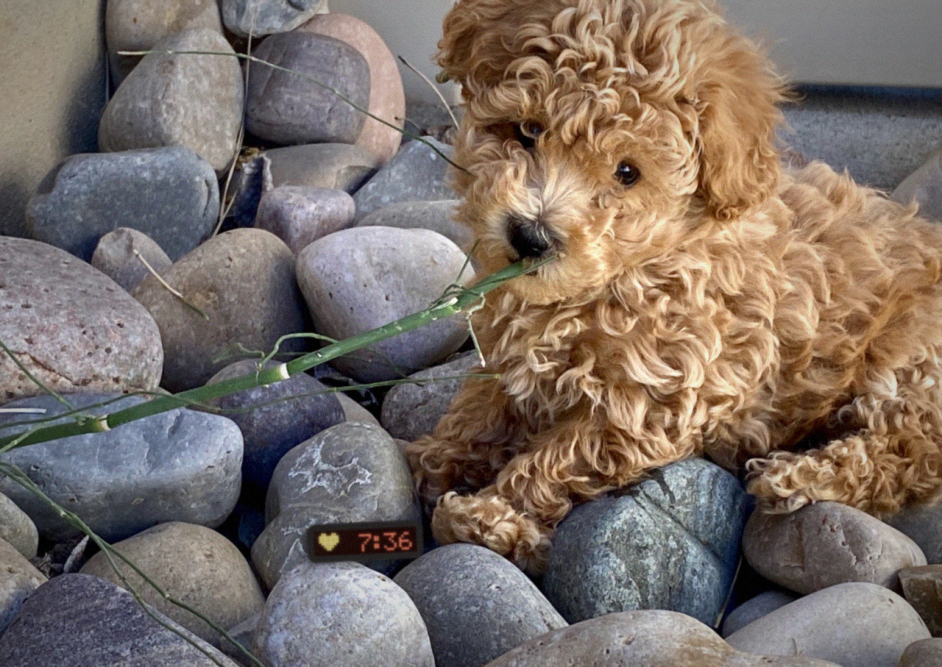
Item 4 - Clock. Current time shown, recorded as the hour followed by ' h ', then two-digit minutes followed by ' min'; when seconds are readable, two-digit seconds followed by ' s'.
7 h 36 min
